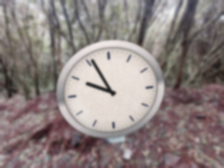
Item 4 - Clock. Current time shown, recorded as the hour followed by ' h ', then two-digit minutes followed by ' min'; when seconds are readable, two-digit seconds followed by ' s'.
9 h 56 min
